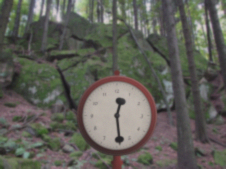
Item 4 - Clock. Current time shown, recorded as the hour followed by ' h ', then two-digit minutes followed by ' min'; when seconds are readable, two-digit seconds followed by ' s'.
12 h 29 min
